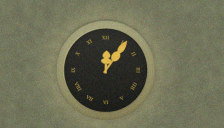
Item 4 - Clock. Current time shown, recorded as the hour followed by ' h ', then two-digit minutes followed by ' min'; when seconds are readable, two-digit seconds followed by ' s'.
12 h 06 min
